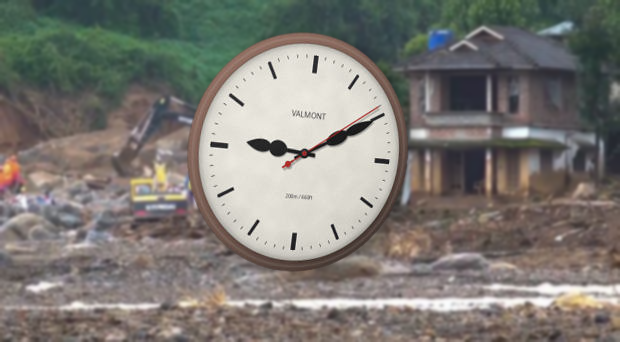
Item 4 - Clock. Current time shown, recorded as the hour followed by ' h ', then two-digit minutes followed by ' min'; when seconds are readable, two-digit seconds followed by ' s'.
9 h 10 min 09 s
